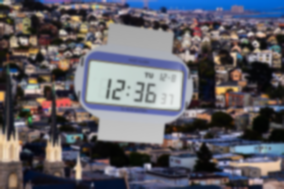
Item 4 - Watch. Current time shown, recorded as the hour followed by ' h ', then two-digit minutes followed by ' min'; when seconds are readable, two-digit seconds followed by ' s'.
12 h 36 min
